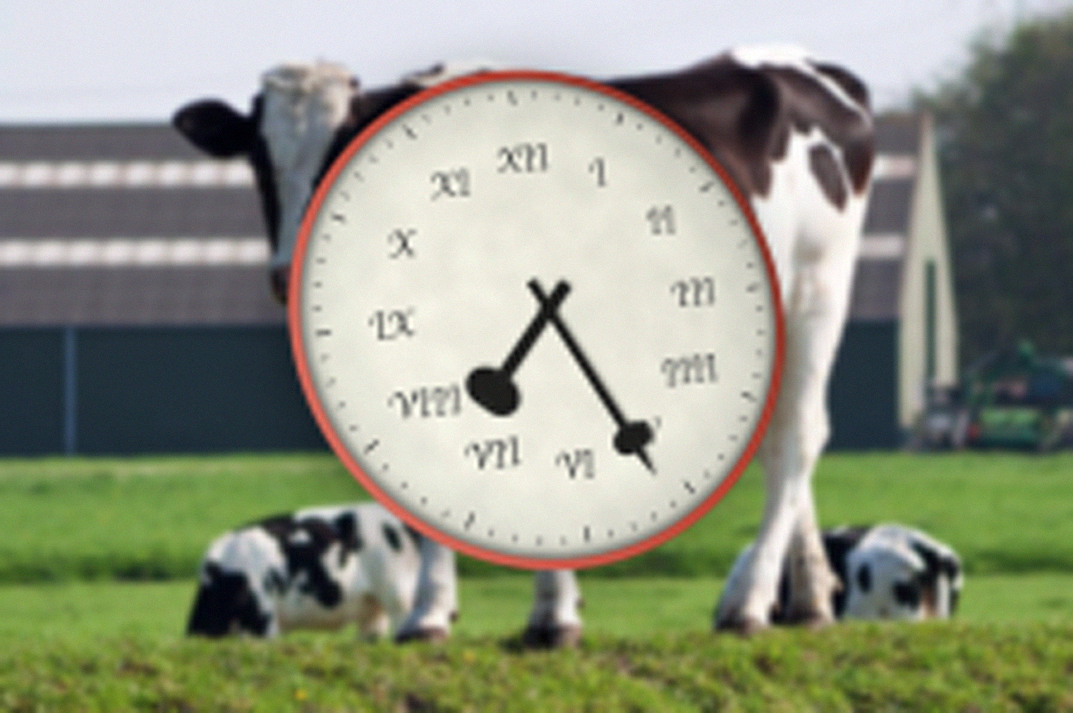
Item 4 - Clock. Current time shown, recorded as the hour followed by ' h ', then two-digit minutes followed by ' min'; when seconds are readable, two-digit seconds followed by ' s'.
7 h 26 min
